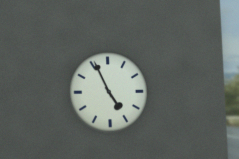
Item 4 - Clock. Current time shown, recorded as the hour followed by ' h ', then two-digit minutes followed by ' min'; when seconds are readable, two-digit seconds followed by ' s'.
4 h 56 min
